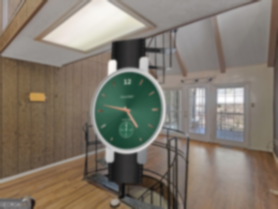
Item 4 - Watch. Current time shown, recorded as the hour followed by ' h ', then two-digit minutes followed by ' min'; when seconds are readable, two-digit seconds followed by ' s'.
4 h 47 min
